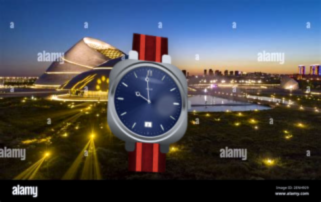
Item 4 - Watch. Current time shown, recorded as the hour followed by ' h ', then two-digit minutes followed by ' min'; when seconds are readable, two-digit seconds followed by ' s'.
9 h 59 min
